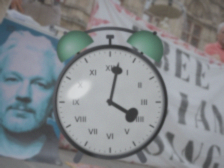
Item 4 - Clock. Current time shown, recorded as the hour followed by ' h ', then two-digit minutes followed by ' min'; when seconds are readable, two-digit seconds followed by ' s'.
4 h 02 min
